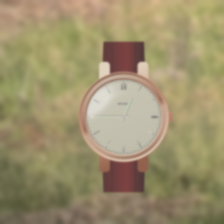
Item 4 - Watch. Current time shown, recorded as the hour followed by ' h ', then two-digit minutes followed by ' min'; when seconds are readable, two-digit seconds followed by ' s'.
12 h 45 min
